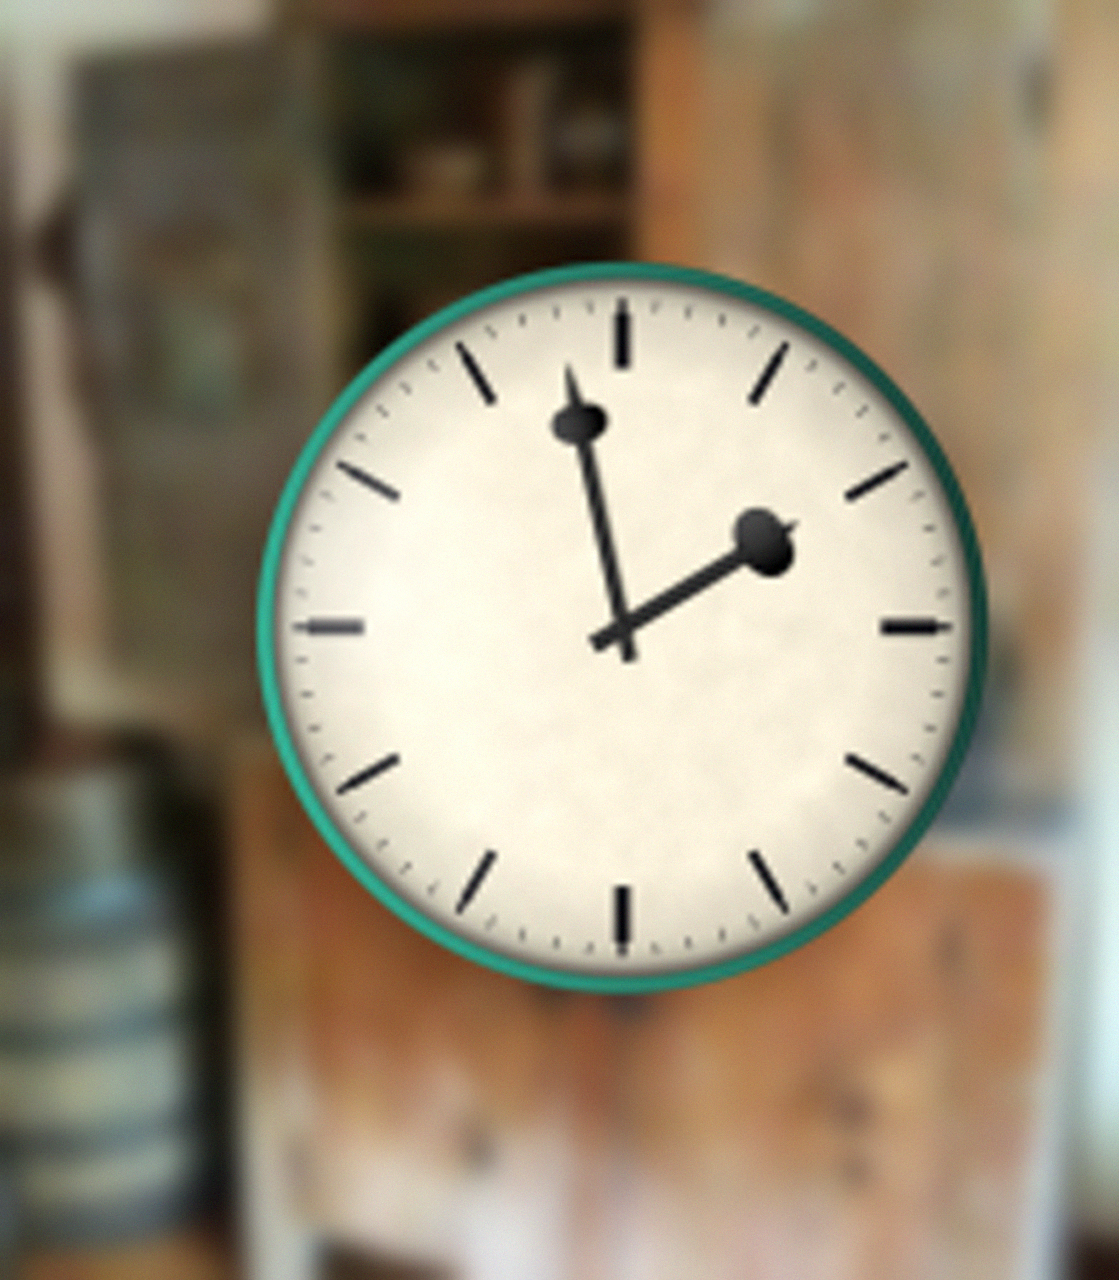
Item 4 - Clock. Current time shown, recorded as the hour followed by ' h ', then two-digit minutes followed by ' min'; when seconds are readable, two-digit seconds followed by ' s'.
1 h 58 min
